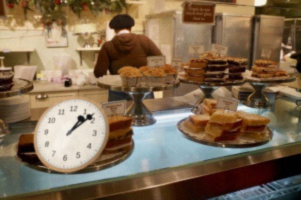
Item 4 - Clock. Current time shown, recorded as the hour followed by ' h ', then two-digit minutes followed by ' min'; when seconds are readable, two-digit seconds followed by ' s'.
1 h 08 min
